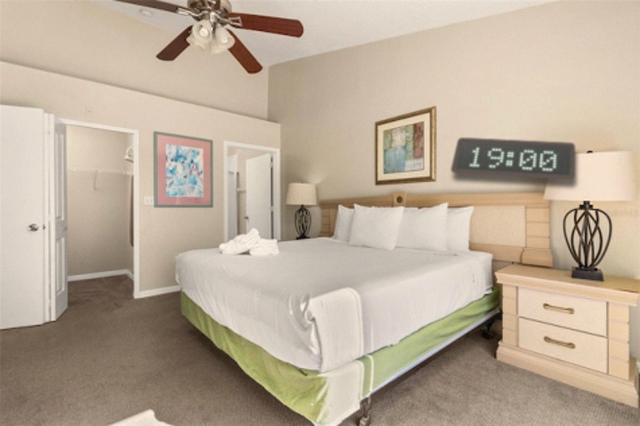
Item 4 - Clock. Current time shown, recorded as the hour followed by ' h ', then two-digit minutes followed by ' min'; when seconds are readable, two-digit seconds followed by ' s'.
19 h 00 min
